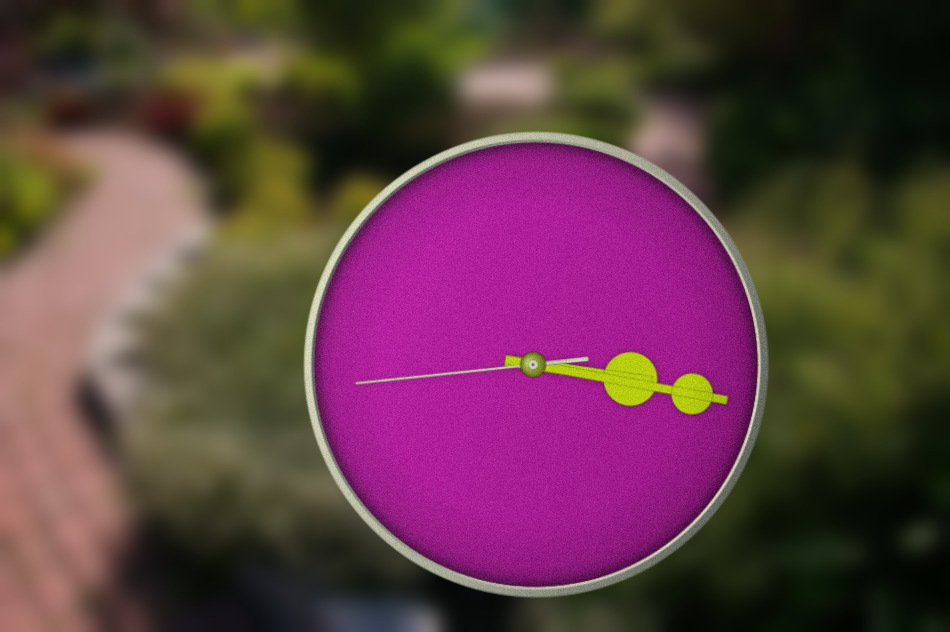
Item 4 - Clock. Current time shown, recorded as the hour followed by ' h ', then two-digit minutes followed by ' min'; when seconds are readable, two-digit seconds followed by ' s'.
3 h 16 min 44 s
